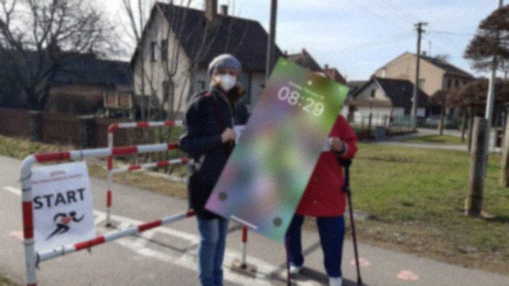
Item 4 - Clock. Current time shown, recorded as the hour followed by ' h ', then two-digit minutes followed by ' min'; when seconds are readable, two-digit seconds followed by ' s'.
8 h 29 min
